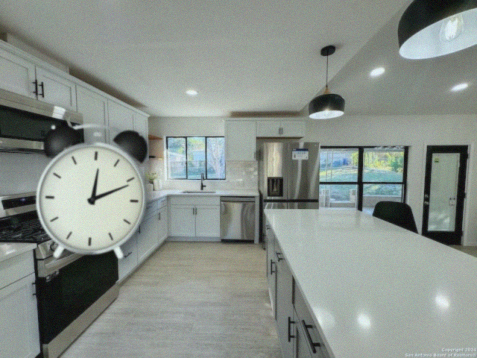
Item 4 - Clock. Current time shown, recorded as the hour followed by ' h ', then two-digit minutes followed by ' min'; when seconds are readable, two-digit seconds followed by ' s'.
12 h 11 min
